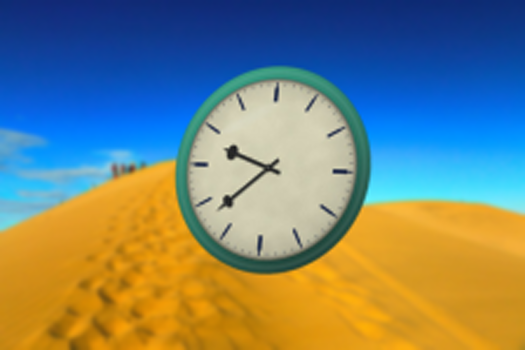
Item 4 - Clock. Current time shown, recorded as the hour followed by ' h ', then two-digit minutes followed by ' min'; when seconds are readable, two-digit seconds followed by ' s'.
9 h 38 min
